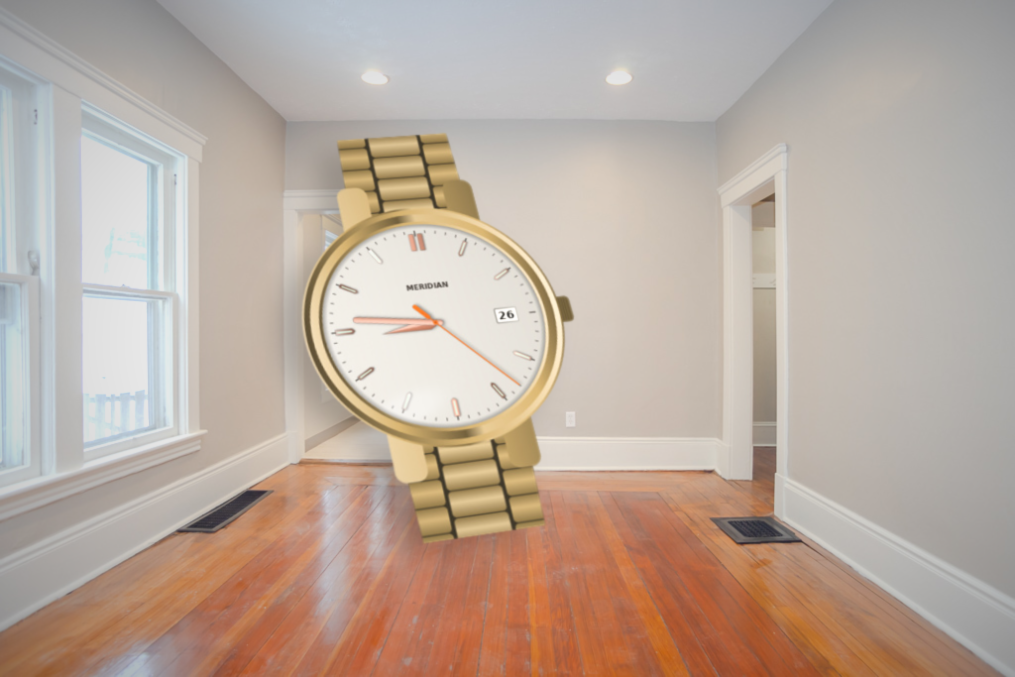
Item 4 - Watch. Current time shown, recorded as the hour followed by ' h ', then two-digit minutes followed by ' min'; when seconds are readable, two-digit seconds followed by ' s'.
8 h 46 min 23 s
